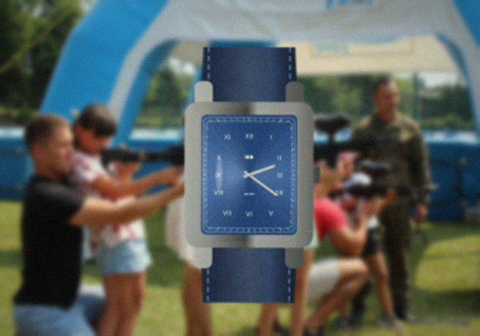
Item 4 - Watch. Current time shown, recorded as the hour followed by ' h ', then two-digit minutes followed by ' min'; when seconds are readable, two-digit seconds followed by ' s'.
2 h 21 min
